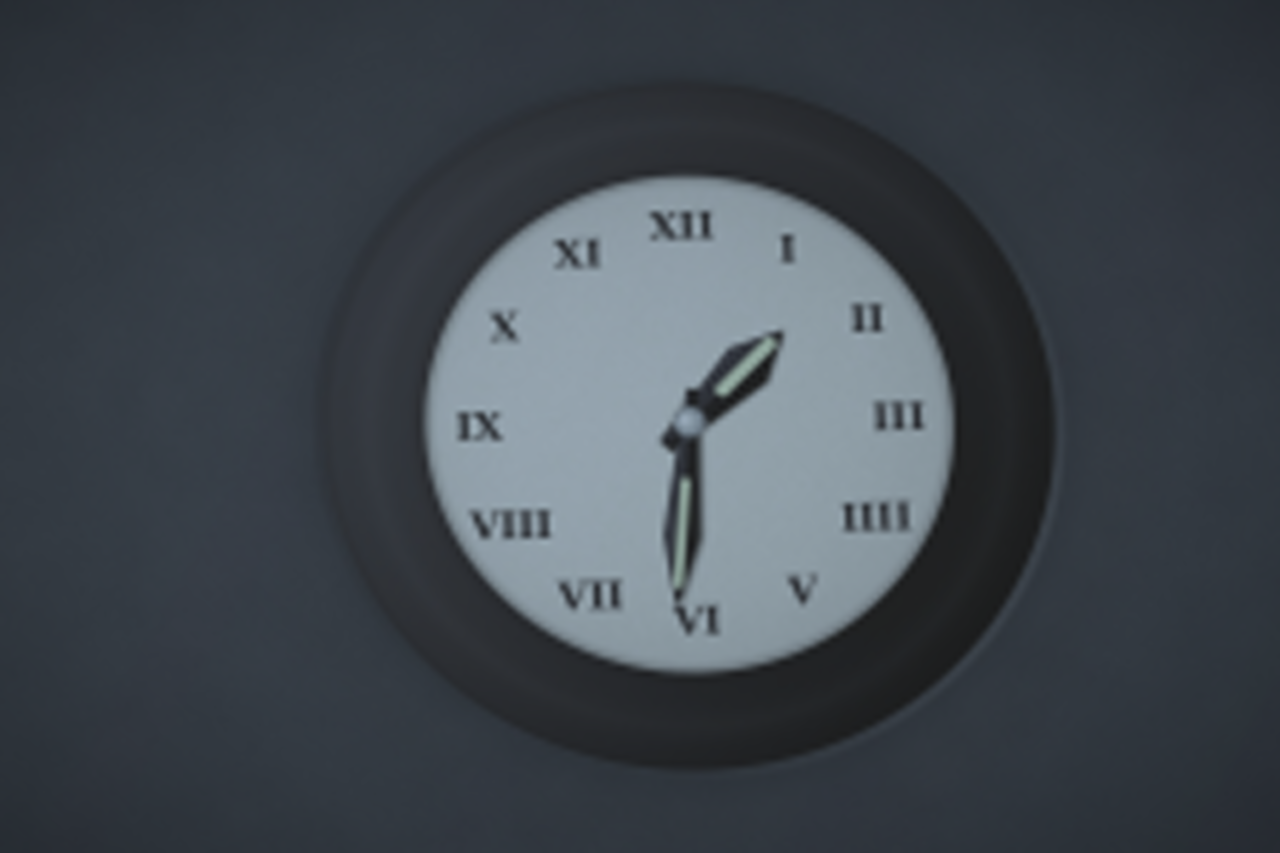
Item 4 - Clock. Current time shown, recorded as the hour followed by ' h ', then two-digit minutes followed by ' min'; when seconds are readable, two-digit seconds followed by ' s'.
1 h 31 min
